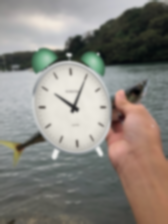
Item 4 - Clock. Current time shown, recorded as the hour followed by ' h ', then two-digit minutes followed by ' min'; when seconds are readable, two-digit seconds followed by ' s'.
10 h 05 min
